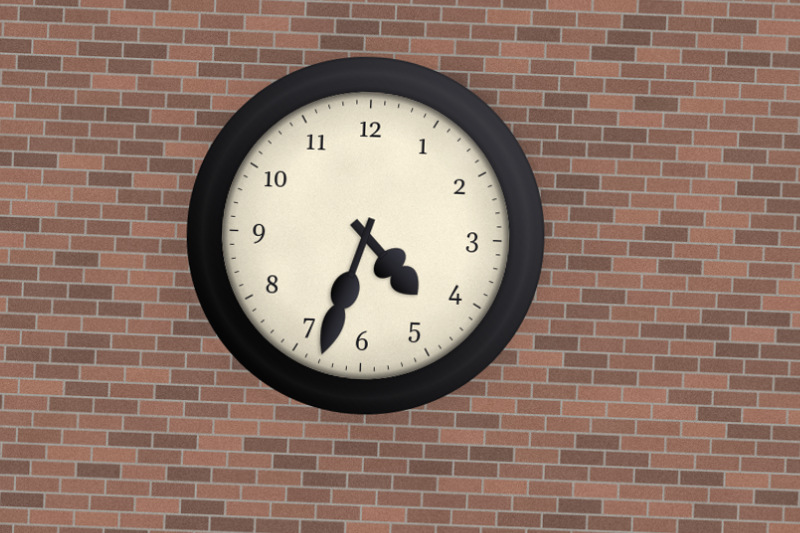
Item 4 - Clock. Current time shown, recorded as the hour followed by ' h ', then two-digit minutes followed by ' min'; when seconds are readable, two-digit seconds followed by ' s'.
4 h 33 min
